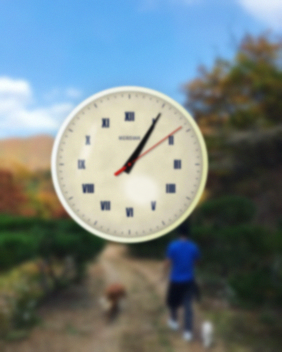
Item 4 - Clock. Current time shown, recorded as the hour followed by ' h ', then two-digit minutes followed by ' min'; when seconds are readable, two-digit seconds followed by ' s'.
1 h 05 min 09 s
